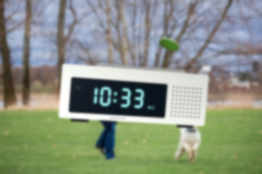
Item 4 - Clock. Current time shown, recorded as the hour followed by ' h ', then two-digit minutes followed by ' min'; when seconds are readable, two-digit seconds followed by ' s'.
10 h 33 min
